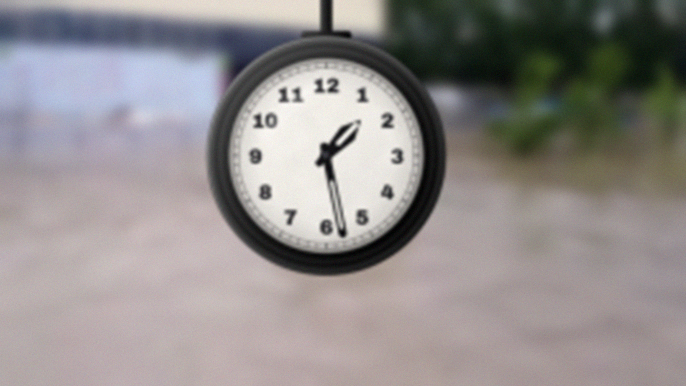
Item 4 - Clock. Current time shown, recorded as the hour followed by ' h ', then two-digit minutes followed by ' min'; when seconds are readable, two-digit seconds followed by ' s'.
1 h 28 min
